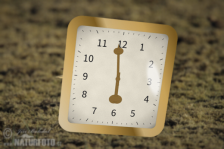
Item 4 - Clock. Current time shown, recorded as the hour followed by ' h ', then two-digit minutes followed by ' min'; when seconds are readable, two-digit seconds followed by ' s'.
5 h 59 min
